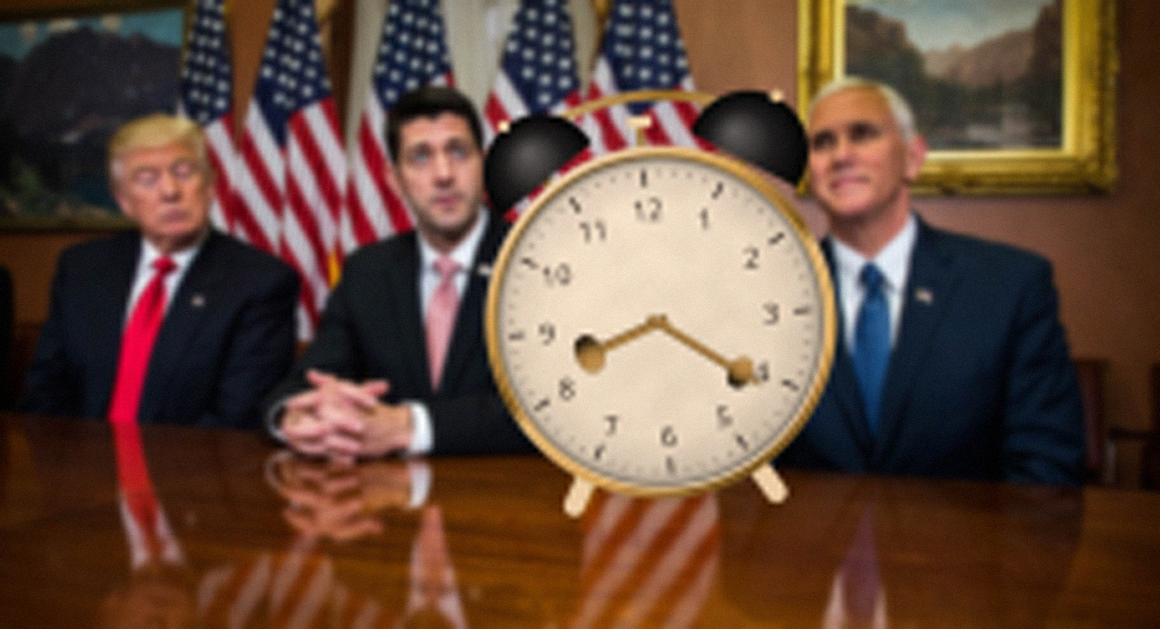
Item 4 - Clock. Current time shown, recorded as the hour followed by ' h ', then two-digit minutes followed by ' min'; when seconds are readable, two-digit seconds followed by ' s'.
8 h 21 min
